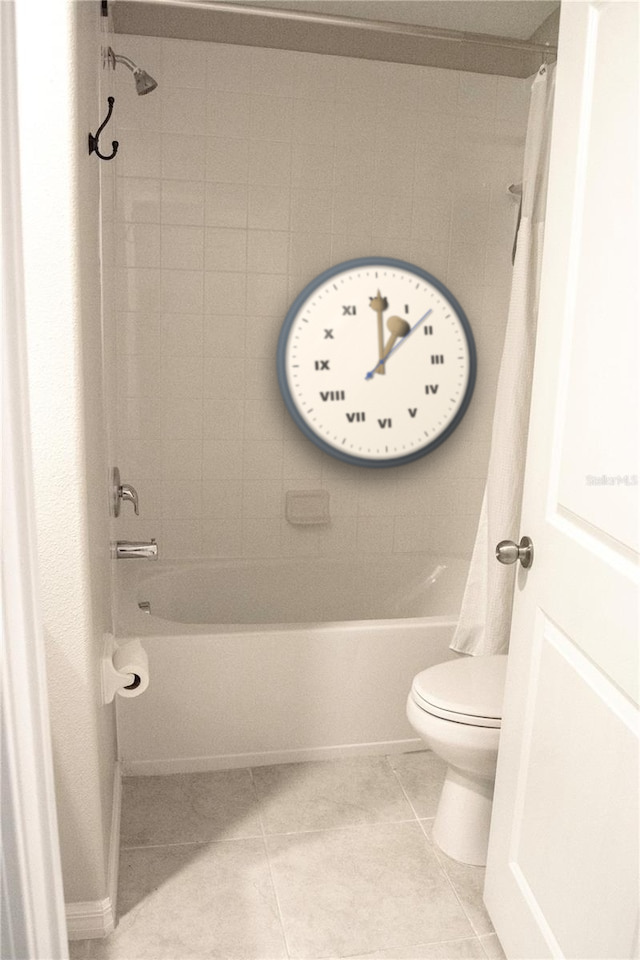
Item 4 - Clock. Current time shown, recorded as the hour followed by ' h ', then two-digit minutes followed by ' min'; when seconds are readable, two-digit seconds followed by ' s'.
1 h 00 min 08 s
